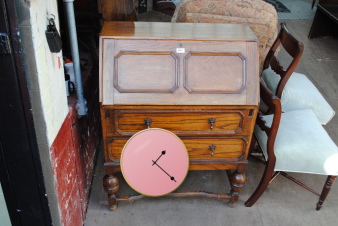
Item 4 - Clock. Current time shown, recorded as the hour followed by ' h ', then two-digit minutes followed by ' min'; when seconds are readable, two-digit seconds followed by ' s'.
1 h 22 min
